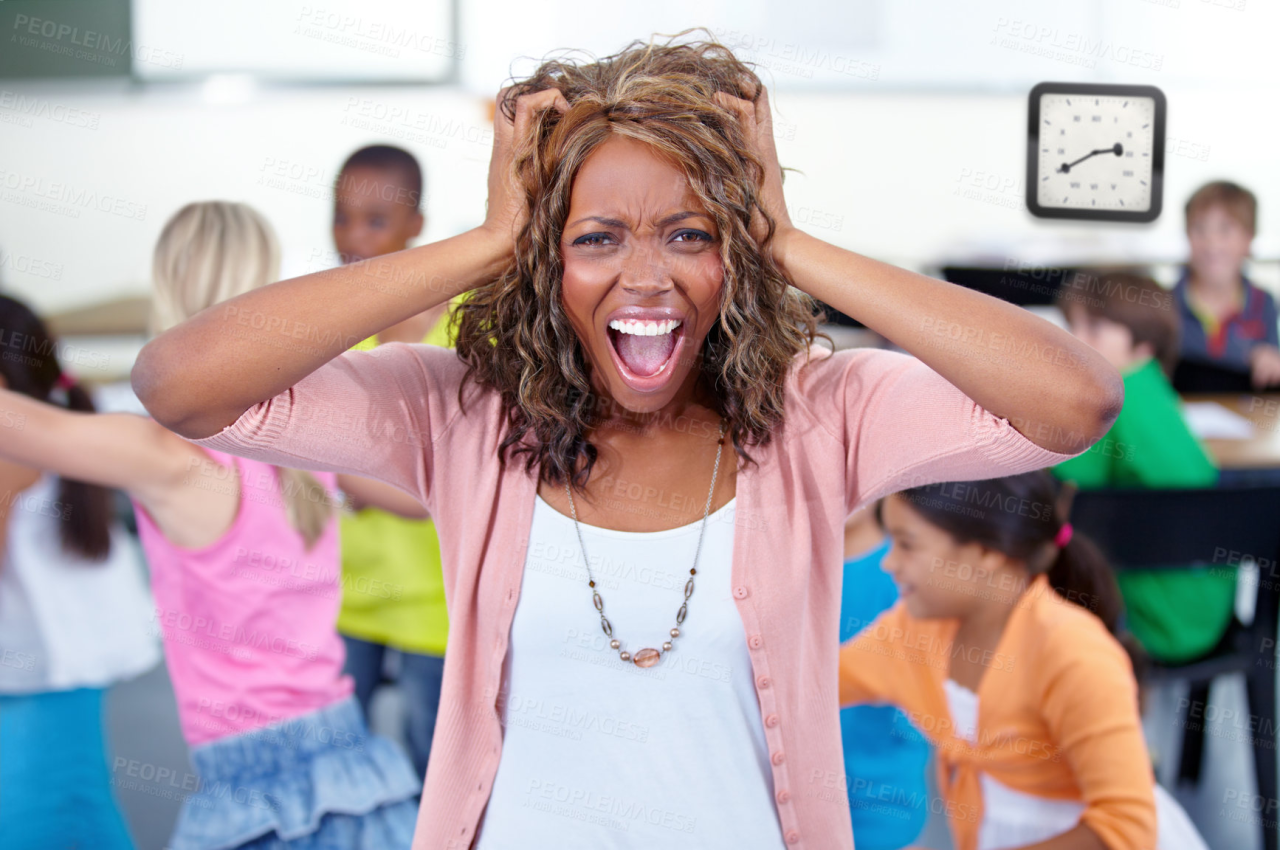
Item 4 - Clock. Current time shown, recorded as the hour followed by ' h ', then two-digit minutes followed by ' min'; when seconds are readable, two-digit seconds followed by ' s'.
2 h 40 min
